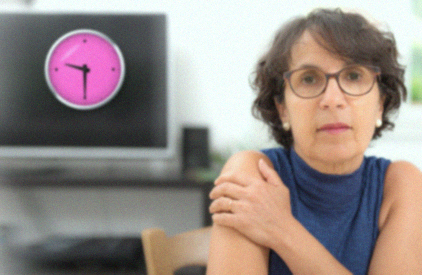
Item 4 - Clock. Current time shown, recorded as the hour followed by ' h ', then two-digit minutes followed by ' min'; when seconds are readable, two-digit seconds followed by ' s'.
9 h 30 min
